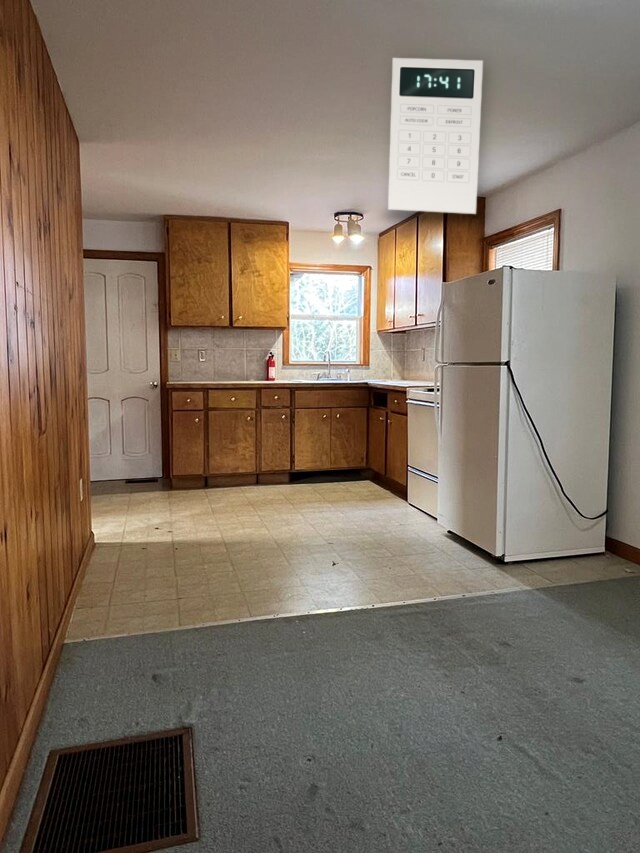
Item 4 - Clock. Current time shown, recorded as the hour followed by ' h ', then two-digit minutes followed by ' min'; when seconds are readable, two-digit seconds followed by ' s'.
17 h 41 min
